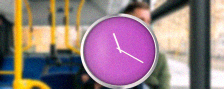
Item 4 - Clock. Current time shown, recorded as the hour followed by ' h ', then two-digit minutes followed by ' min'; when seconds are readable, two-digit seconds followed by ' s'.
11 h 20 min
